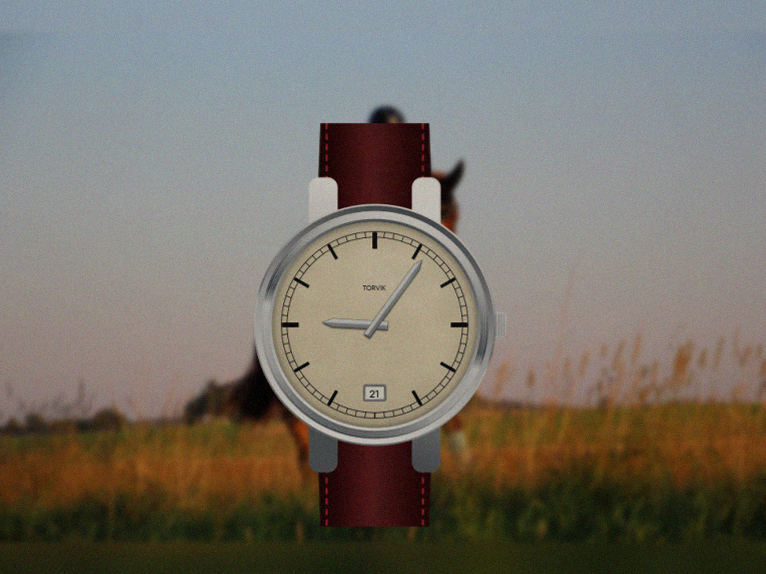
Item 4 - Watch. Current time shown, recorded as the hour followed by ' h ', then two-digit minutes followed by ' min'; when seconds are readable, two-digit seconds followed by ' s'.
9 h 06 min
